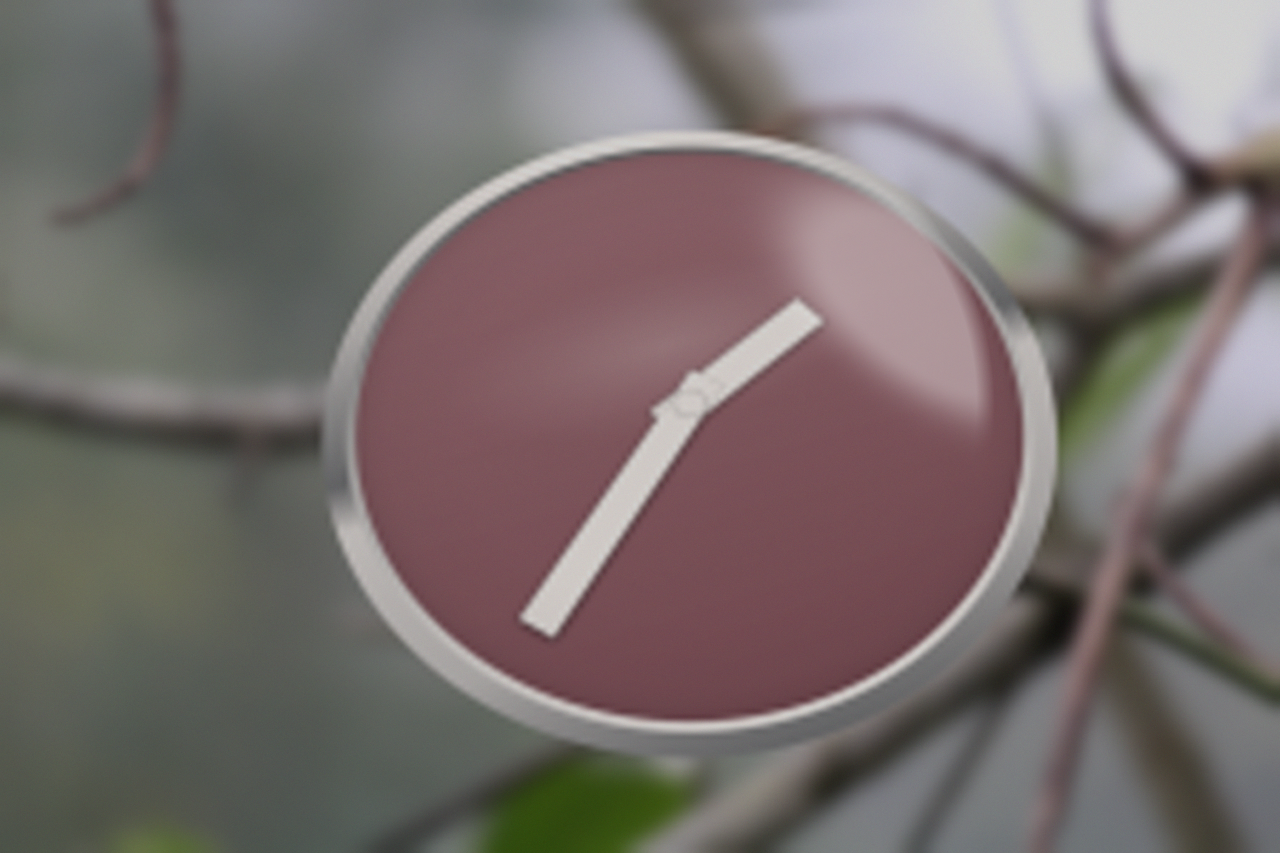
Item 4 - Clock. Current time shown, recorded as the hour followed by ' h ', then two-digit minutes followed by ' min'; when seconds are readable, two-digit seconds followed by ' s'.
1 h 35 min
